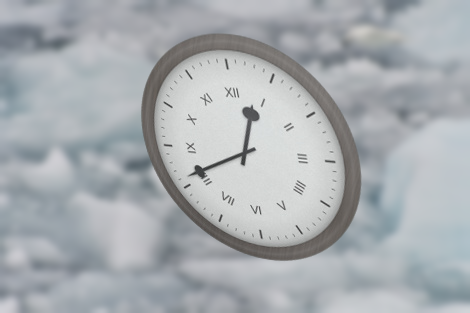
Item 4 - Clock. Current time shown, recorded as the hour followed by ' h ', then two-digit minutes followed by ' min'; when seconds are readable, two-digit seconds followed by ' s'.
12 h 41 min
